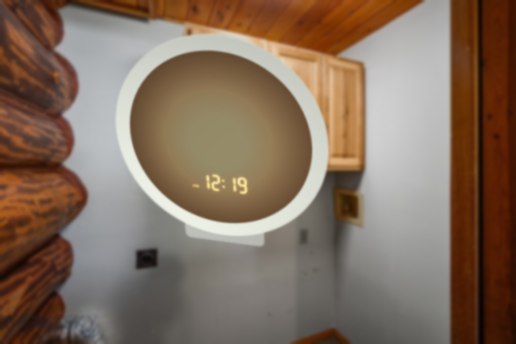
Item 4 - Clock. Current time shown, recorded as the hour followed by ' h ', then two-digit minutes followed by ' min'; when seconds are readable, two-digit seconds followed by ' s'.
12 h 19 min
